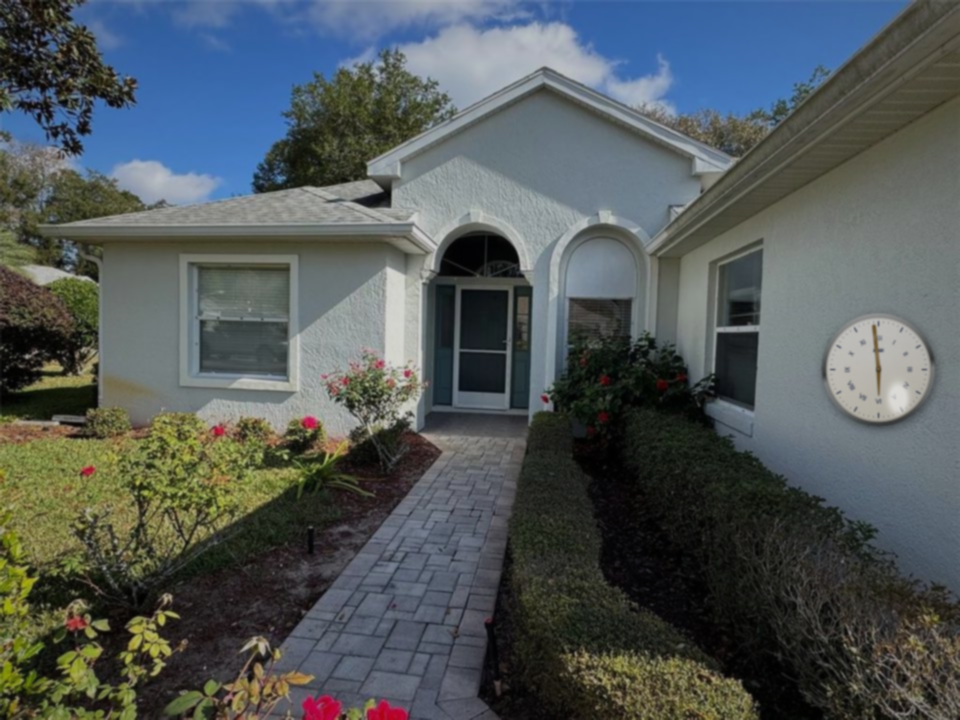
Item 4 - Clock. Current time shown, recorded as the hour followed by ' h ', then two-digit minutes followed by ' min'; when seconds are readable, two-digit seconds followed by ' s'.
5 h 59 min
